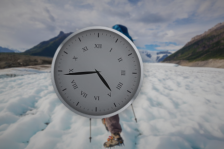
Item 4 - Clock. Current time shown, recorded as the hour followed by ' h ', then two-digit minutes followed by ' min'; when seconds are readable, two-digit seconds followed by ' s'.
4 h 44 min
